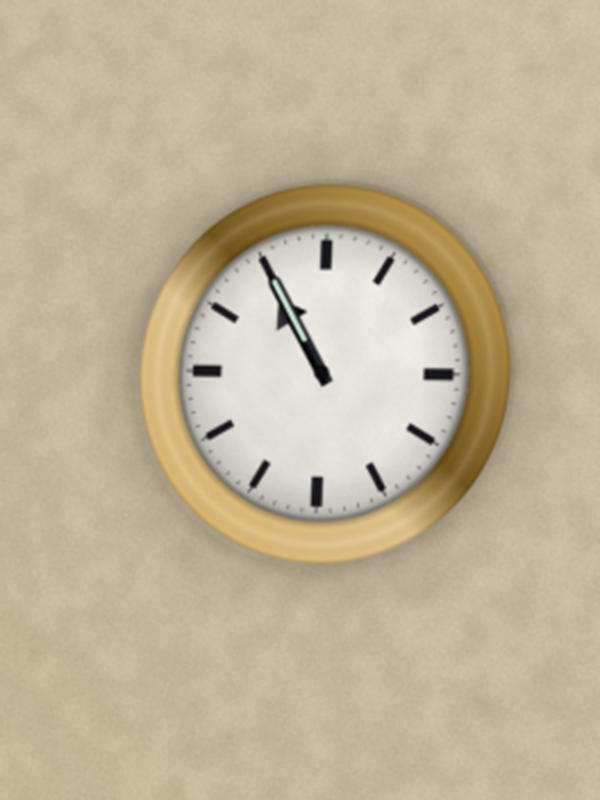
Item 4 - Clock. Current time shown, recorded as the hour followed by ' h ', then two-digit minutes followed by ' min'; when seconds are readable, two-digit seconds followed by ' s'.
10 h 55 min
